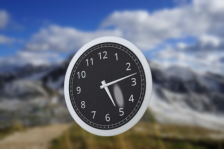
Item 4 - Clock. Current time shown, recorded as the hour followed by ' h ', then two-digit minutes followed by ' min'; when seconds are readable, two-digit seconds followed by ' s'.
5 h 13 min
